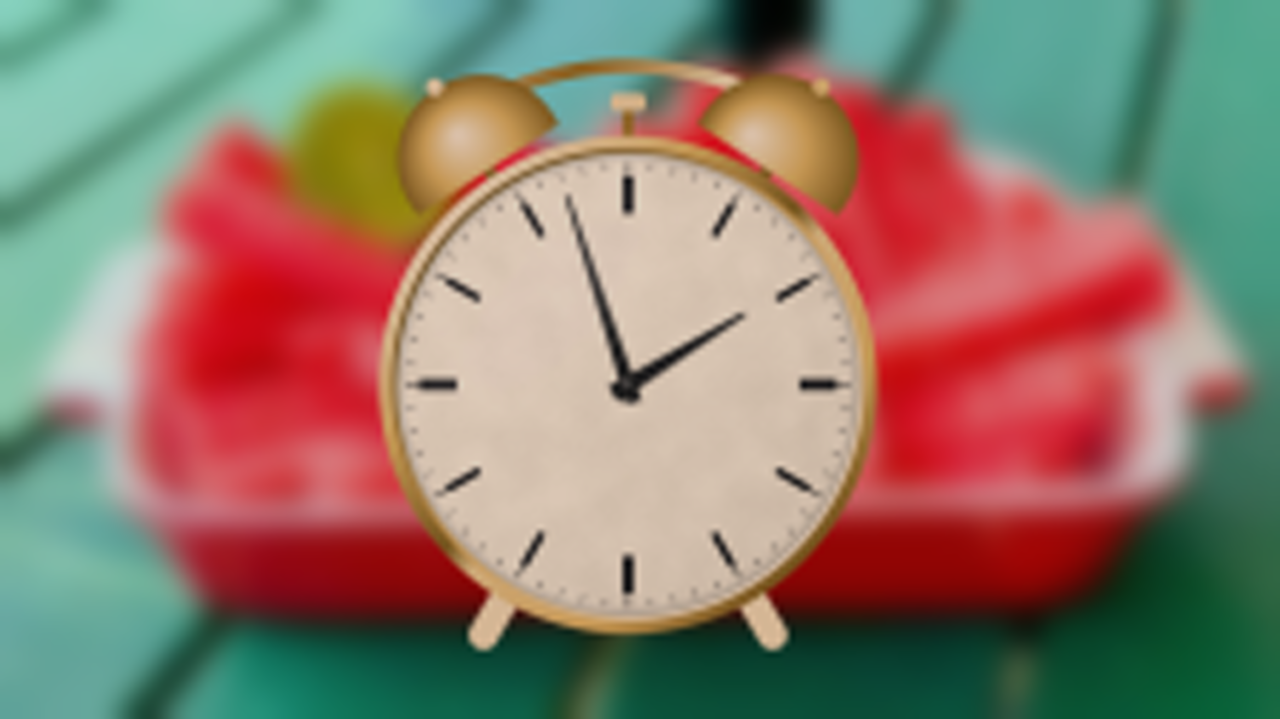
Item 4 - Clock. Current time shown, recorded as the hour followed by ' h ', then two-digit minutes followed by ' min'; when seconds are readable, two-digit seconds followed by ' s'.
1 h 57 min
